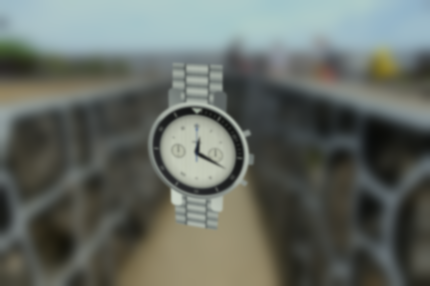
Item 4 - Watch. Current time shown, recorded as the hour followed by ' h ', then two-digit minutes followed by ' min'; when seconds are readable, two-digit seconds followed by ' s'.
12 h 19 min
